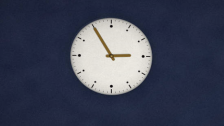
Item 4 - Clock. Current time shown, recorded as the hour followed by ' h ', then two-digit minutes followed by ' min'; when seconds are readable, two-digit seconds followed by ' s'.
2 h 55 min
